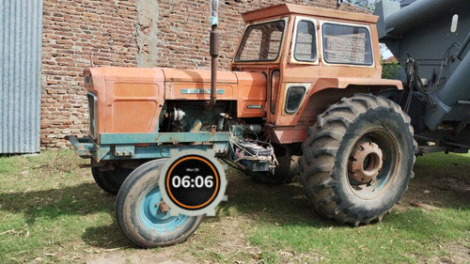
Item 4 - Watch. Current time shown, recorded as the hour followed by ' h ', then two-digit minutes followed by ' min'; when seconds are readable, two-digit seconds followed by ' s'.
6 h 06 min
